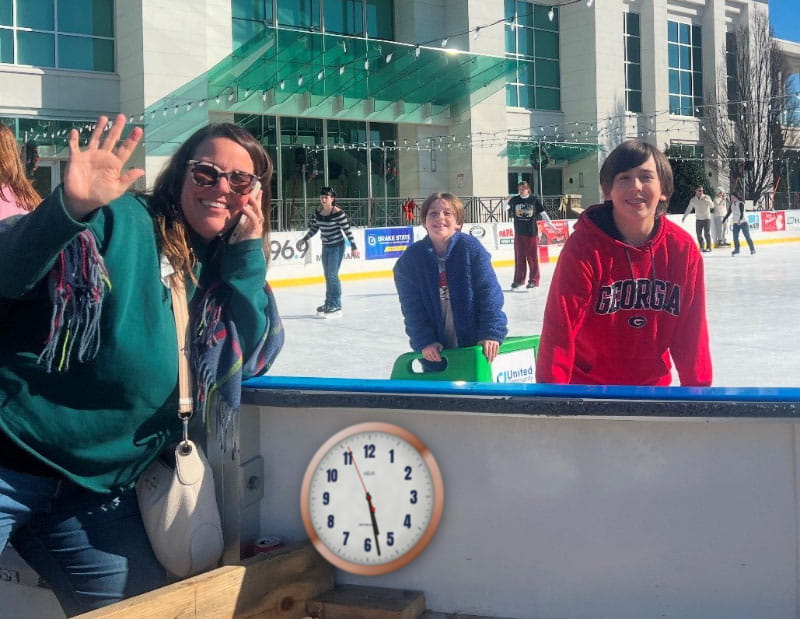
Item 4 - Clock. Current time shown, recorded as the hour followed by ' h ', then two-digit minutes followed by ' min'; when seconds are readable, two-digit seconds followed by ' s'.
5 h 27 min 56 s
